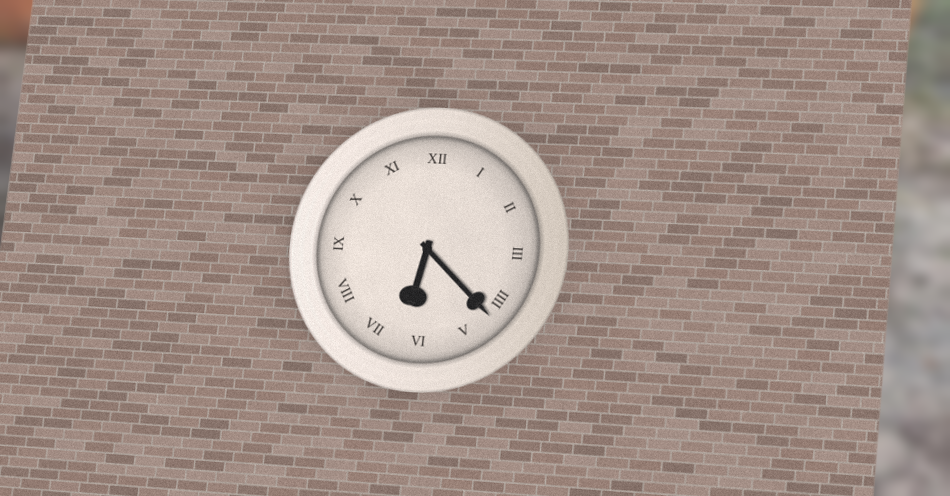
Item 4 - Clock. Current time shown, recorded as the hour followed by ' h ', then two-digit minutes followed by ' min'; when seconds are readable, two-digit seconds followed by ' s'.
6 h 22 min
